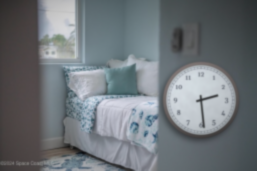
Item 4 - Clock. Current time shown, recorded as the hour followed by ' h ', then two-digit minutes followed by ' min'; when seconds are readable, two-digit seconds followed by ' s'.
2 h 29 min
